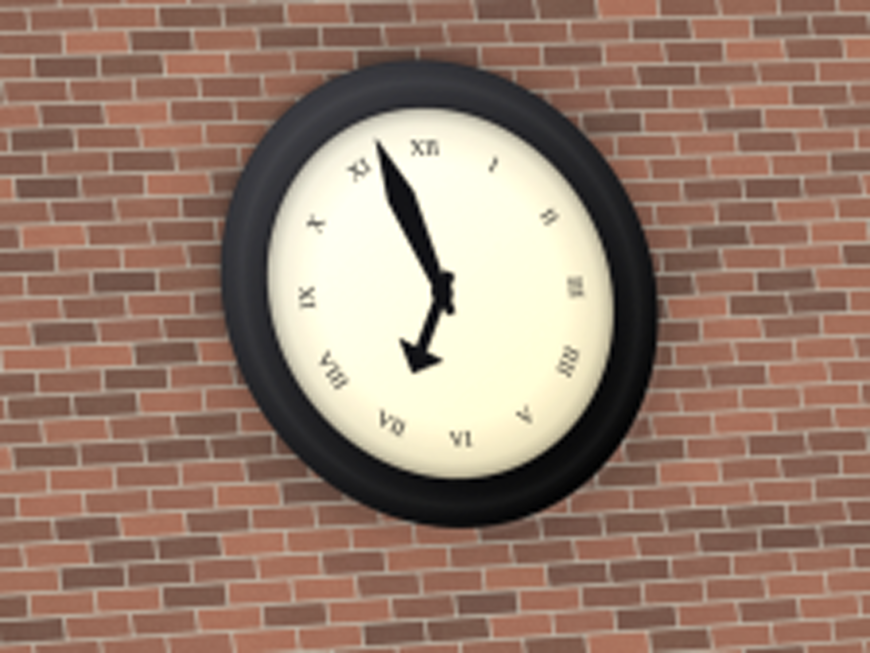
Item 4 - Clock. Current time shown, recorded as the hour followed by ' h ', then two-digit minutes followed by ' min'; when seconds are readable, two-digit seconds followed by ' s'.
6 h 57 min
